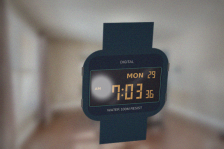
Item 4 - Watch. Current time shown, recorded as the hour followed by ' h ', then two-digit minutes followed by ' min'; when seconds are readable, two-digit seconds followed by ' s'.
7 h 03 min 36 s
